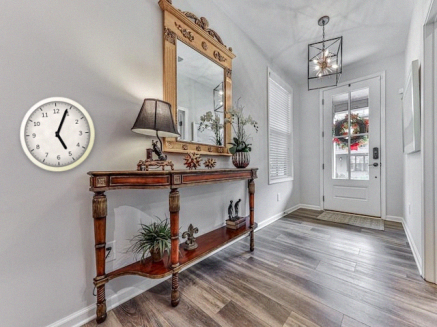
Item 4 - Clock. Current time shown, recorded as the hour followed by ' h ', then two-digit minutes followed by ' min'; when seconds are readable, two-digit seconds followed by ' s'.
5 h 04 min
